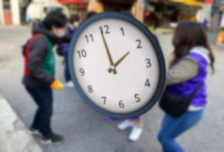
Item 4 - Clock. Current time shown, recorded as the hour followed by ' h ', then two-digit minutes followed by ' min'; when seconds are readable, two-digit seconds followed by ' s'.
1 h 59 min
